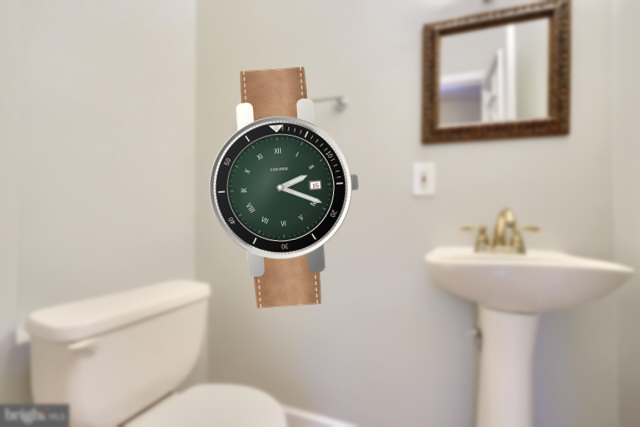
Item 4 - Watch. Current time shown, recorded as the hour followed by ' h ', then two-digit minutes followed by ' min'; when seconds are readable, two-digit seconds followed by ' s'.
2 h 19 min
